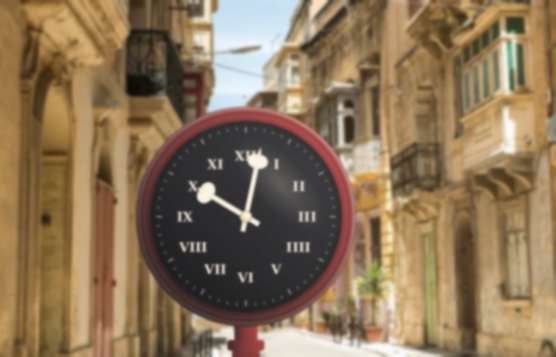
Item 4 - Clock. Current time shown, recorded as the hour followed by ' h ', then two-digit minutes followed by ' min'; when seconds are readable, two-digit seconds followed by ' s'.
10 h 02 min
